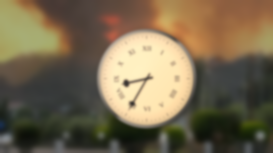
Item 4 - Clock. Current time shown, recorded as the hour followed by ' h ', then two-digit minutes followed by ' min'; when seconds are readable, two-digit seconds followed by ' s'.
8 h 35 min
